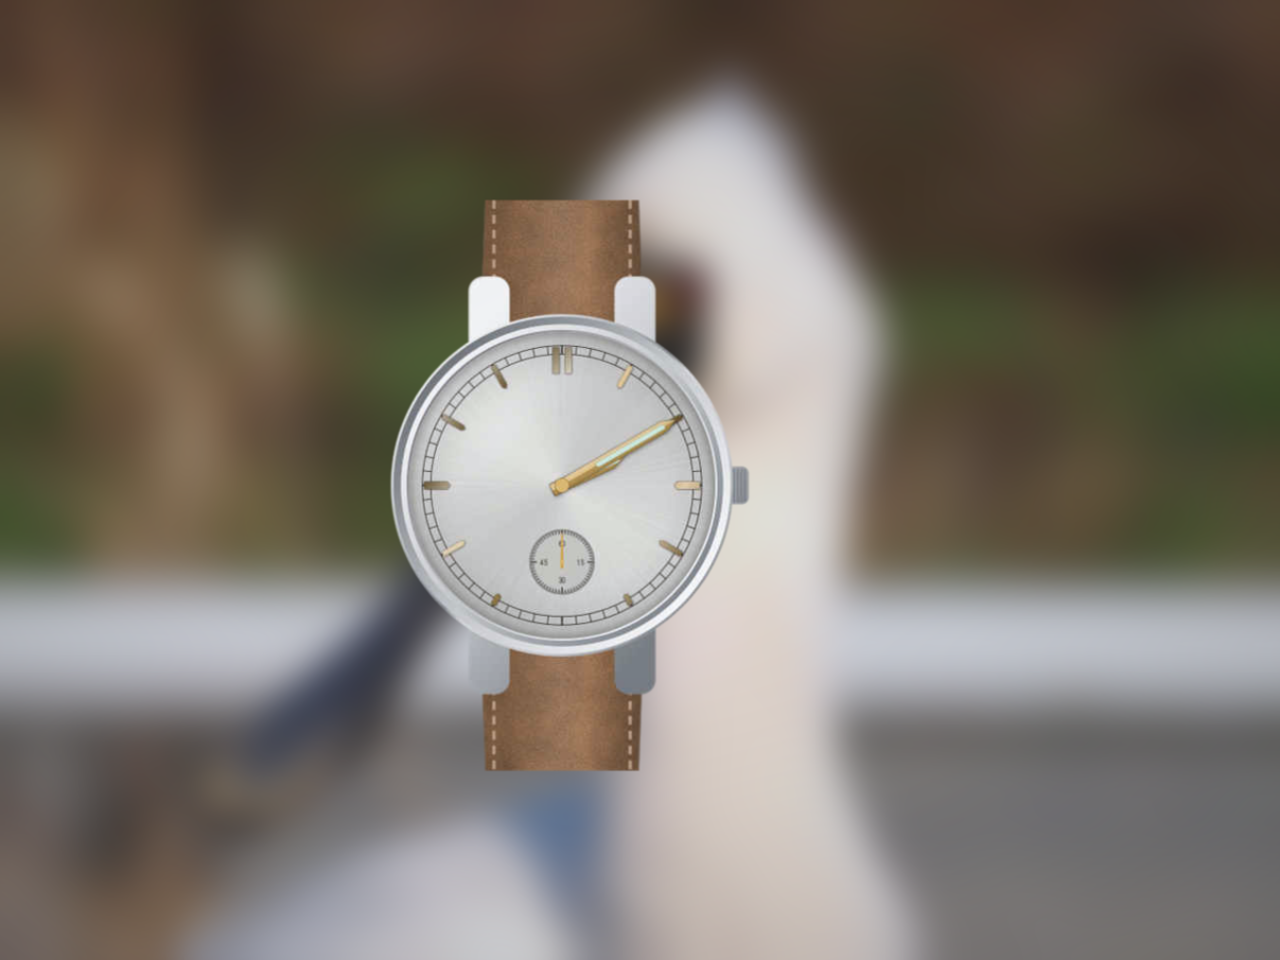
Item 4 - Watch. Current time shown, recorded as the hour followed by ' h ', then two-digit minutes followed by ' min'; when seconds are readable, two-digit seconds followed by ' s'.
2 h 10 min
